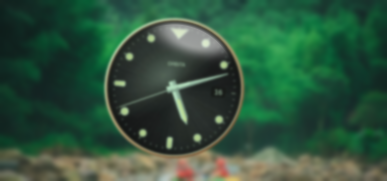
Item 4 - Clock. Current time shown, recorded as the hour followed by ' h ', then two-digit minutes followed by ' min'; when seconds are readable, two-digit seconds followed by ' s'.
5 h 11 min 41 s
